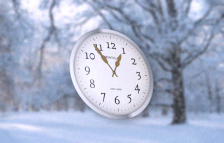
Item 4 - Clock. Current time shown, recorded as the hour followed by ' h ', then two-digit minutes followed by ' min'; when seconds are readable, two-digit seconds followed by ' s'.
12 h 54 min
